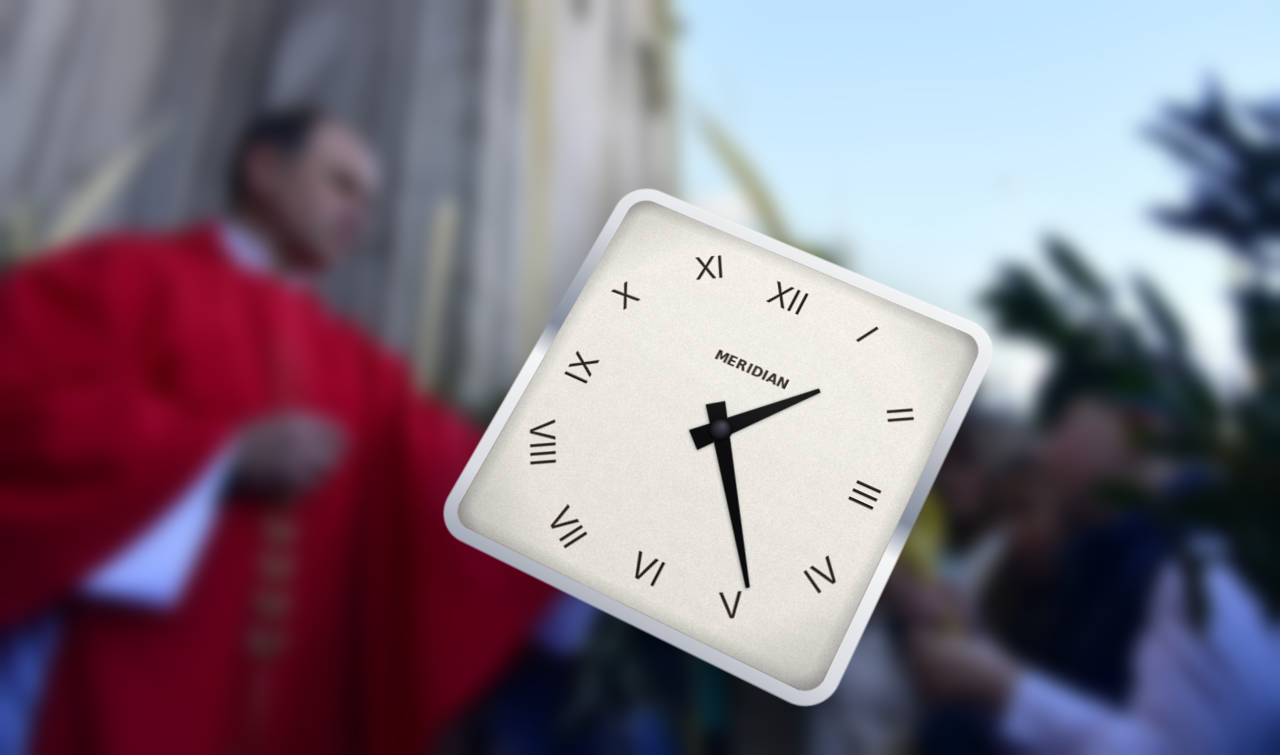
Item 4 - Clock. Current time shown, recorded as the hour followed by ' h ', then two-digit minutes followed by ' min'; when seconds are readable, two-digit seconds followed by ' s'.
1 h 24 min
